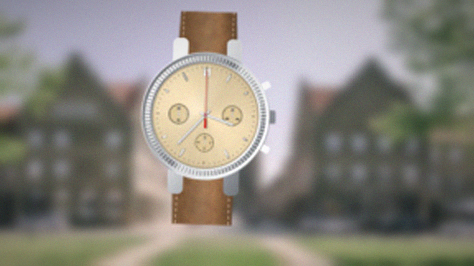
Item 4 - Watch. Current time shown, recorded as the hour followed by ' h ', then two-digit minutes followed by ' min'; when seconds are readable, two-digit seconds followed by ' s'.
3 h 37 min
